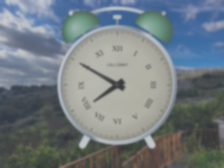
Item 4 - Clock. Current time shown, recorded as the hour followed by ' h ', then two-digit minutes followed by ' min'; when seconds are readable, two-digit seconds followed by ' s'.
7 h 50 min
